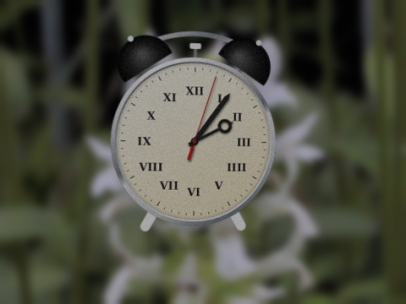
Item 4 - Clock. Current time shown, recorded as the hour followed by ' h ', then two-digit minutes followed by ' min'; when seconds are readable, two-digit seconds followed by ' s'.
2 h 06 min 03 s
